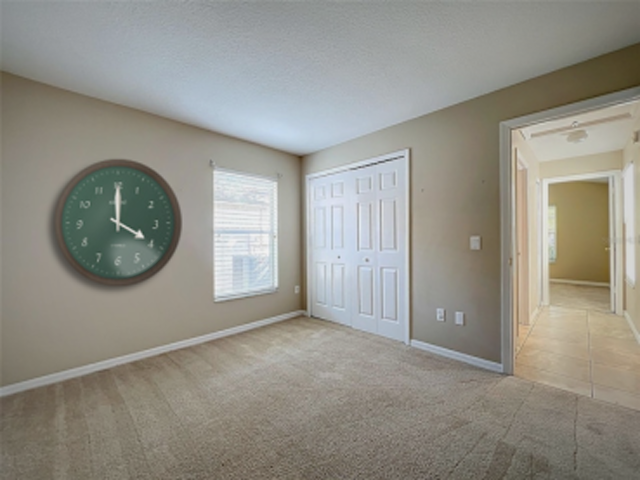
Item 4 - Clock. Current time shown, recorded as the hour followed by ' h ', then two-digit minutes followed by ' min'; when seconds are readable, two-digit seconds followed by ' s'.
4 h 00 min
